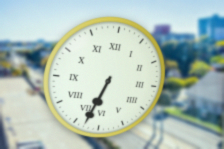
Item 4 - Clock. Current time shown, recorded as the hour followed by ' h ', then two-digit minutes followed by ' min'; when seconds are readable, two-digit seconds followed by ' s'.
6 h 33 min
